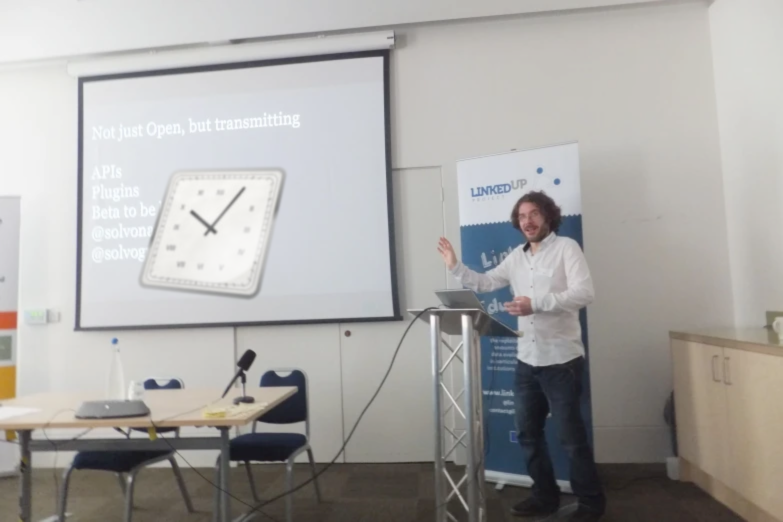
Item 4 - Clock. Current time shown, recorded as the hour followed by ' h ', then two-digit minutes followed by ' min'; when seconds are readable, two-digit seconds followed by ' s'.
10 h 05 min
